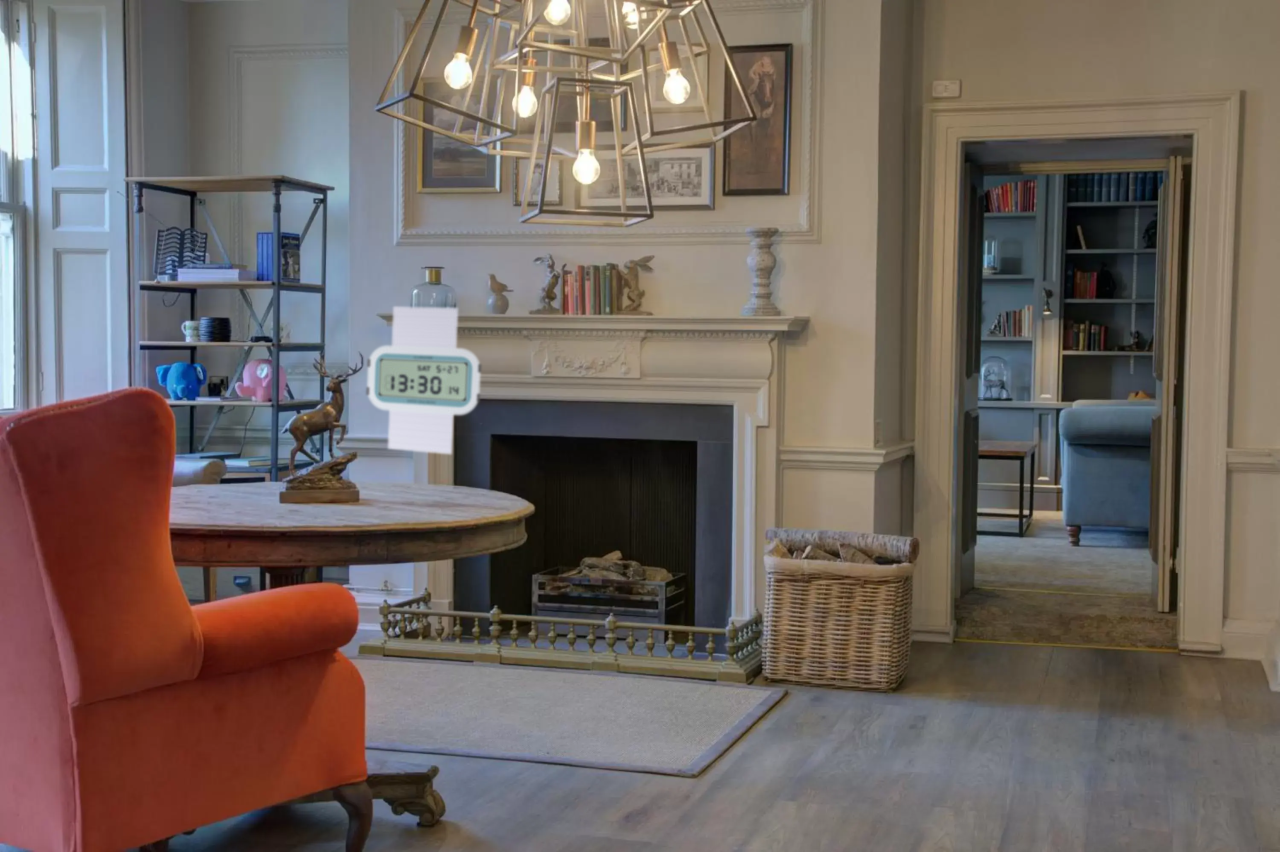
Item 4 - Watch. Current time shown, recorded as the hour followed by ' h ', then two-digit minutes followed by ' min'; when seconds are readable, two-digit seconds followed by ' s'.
13 h 30 min
